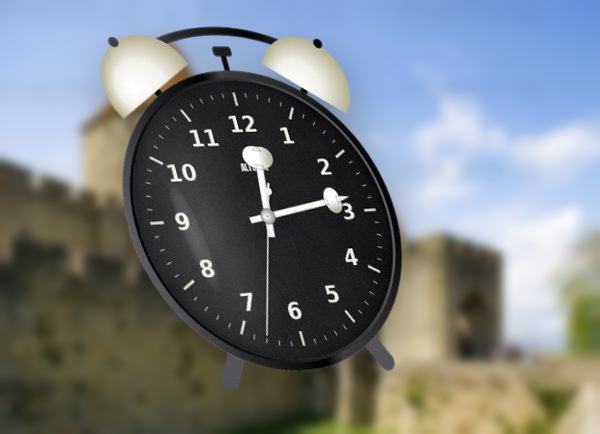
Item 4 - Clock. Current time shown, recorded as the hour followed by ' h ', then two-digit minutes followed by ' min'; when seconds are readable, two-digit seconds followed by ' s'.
12 h 13 min 33 s
